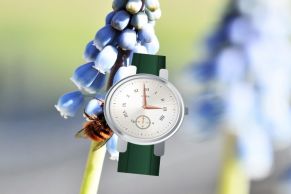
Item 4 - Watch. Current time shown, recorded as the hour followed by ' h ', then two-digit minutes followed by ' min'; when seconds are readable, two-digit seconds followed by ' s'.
2 h 59 min
